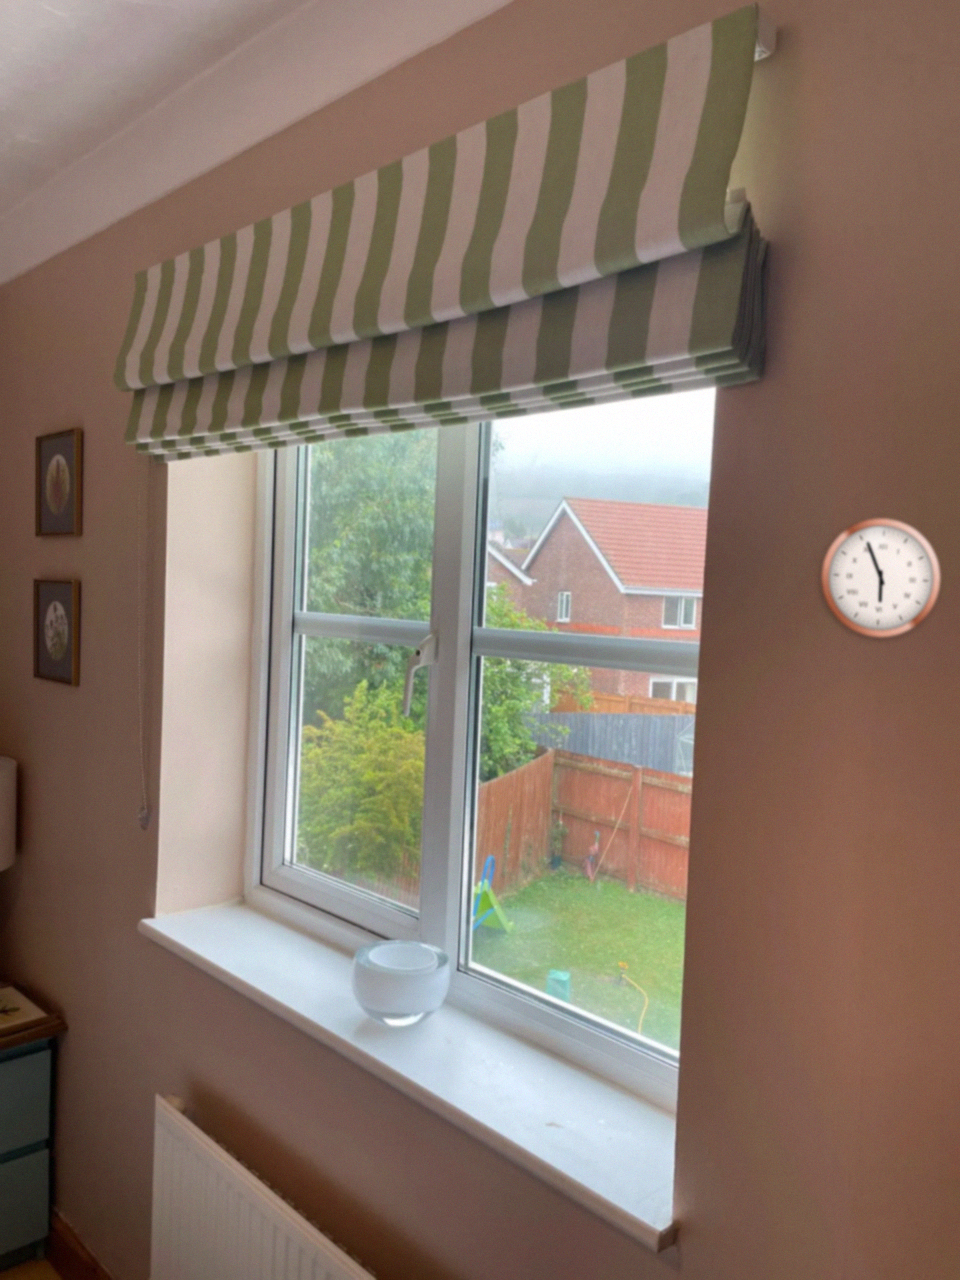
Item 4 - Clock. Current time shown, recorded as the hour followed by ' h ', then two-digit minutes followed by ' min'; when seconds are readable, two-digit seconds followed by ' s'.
5 h 56 min
